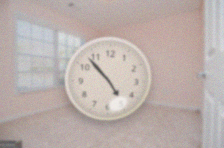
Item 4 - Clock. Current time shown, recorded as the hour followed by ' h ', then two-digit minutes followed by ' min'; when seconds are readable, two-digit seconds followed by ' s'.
4 h 53 min
